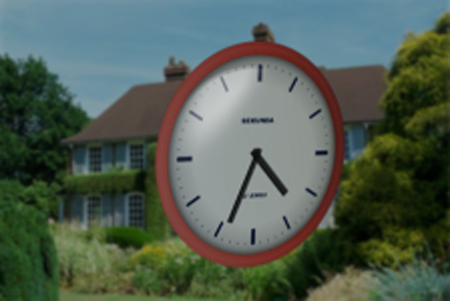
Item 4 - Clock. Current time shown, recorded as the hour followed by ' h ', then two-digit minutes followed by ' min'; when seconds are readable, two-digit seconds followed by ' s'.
4 h 34 min
